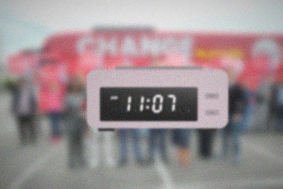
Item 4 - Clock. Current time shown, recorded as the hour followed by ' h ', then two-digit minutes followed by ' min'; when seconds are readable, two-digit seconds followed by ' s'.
11 h 07 min
